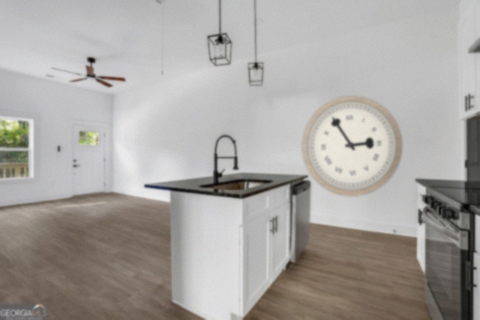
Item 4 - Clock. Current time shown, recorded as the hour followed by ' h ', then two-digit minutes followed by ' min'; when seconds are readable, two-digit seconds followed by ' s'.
2 h 55 min
